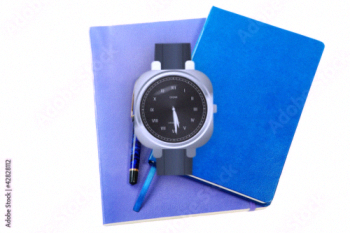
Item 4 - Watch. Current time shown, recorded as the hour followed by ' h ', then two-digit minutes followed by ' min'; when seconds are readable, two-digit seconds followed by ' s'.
5 h 29 min
